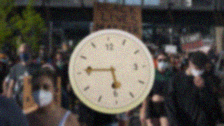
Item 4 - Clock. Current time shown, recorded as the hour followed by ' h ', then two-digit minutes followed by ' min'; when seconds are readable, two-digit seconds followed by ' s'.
5 h 46 min
